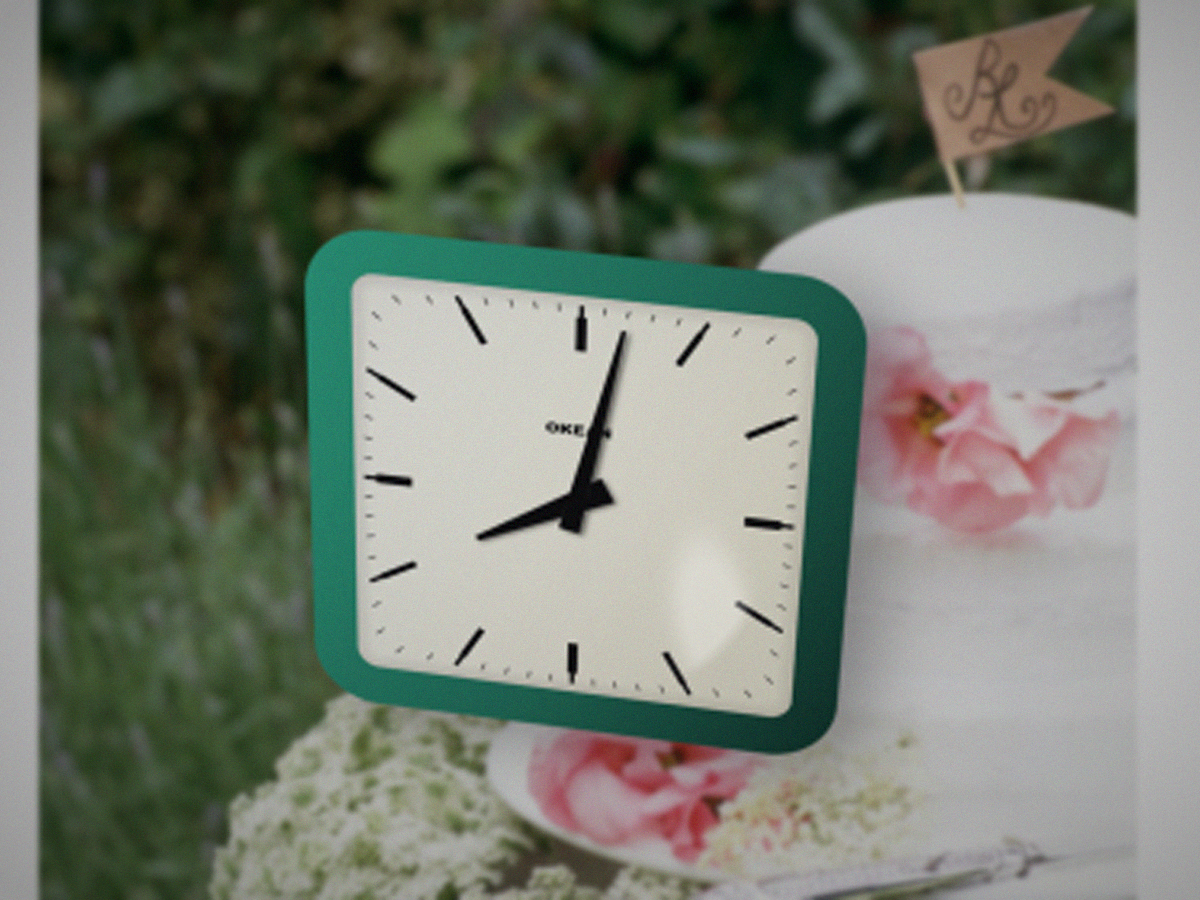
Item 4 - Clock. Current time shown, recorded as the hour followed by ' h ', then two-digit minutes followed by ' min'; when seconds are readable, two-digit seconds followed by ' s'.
8 h 02 min
